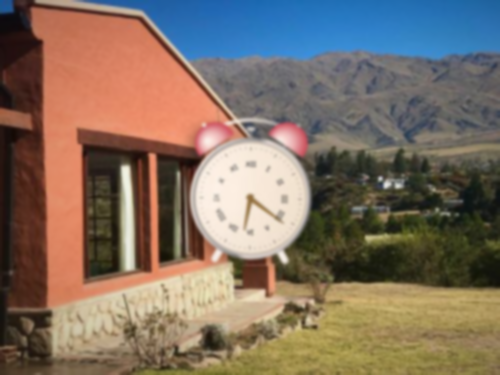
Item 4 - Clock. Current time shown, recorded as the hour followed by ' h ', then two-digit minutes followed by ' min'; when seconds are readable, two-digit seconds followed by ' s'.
6 h 21 min
